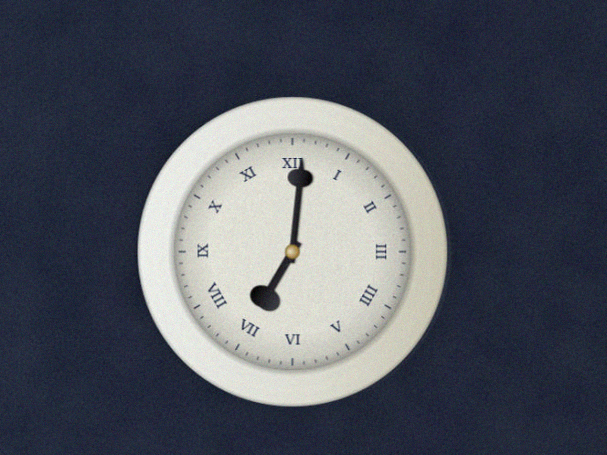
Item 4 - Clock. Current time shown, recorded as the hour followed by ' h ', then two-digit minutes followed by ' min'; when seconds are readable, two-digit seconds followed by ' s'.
7 h 01 min
